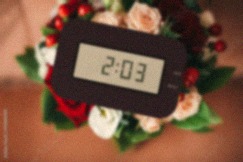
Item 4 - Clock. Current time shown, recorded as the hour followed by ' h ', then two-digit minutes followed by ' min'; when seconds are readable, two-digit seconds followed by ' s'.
2 h 03 min
